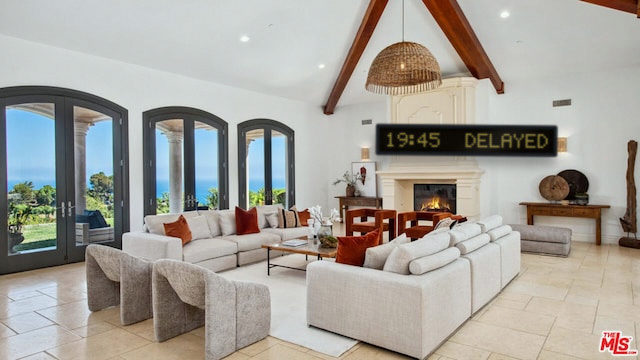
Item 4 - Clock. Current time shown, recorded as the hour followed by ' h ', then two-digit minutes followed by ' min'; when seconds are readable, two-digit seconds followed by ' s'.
19 h 45 min
